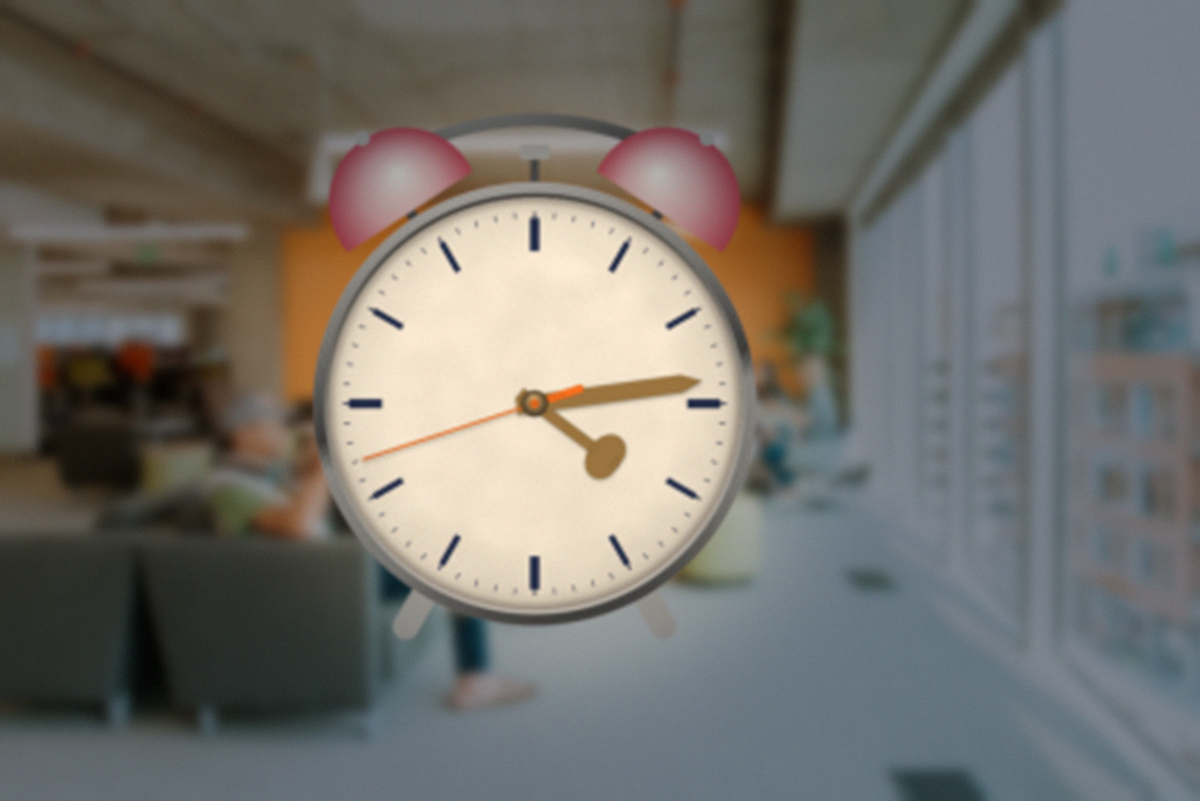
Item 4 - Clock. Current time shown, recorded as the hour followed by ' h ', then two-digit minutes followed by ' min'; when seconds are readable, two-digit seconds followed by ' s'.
4 h 13 min 42 s
